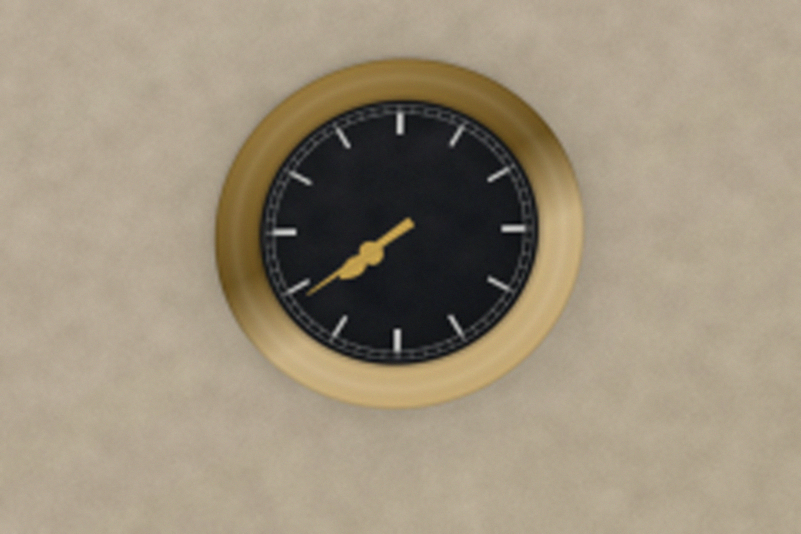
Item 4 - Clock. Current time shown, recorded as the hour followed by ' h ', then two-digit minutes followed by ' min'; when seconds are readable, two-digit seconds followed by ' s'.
7 h 39 min
